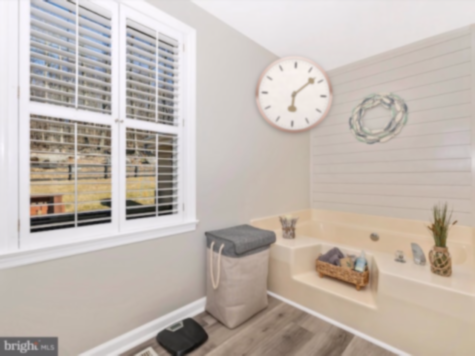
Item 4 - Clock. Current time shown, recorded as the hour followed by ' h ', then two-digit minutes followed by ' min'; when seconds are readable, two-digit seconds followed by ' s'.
6 h 08 min
